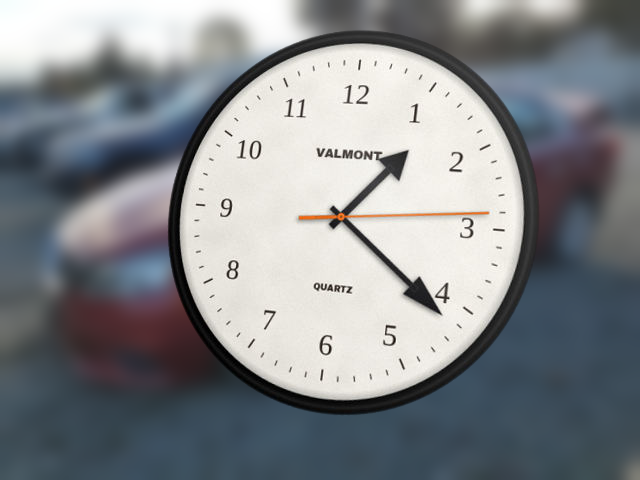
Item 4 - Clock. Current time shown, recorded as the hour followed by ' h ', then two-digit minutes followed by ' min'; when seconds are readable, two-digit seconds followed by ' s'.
1 h 21 min 14 s
